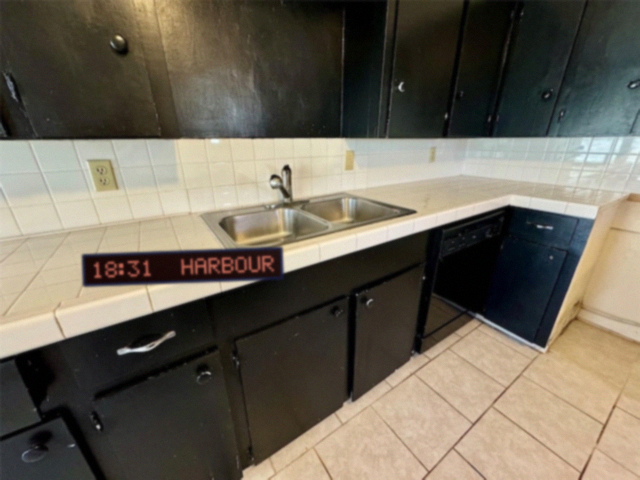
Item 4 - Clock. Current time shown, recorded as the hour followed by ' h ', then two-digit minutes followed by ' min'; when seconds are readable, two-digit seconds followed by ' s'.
18 h 31 min
